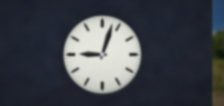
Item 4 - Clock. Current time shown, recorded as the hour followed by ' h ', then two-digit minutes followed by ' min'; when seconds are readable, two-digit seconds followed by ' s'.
9 h 03 min
